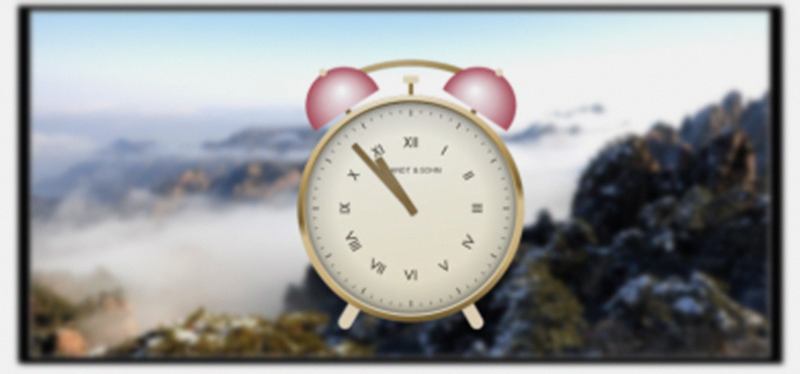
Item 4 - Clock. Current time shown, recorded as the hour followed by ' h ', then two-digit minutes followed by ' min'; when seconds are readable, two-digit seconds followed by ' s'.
10 h 53 min
